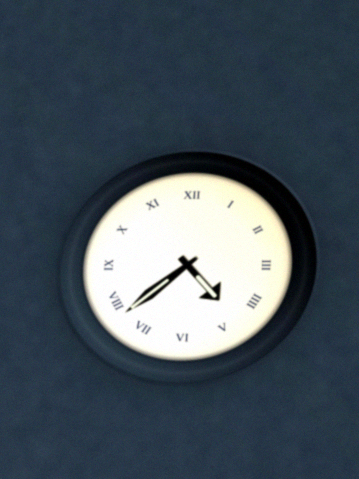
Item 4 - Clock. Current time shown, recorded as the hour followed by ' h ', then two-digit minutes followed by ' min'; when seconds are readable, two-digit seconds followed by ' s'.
4 h 38 min
